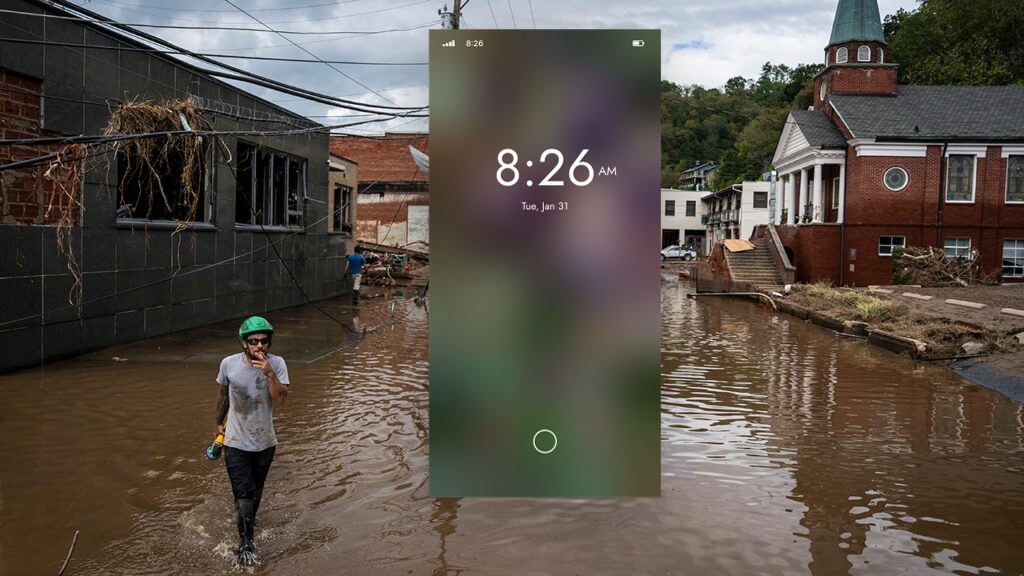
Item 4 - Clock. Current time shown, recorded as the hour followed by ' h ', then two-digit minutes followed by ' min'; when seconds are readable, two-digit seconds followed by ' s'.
8 h 26 min
